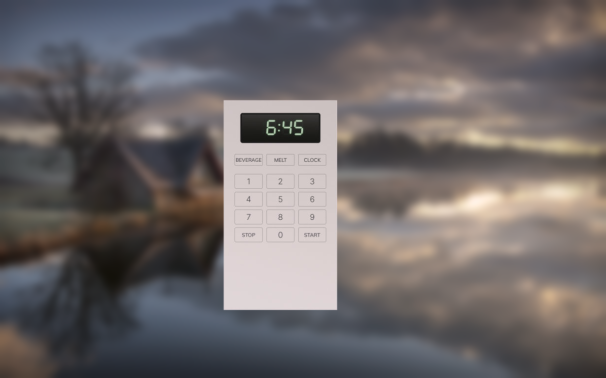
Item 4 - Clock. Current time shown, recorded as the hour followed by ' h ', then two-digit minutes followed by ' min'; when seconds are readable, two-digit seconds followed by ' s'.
6 h 45 min
